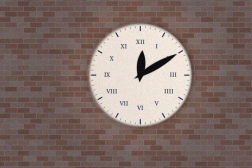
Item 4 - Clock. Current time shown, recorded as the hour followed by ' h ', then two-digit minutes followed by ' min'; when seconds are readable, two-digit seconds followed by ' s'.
12 h 10 min
